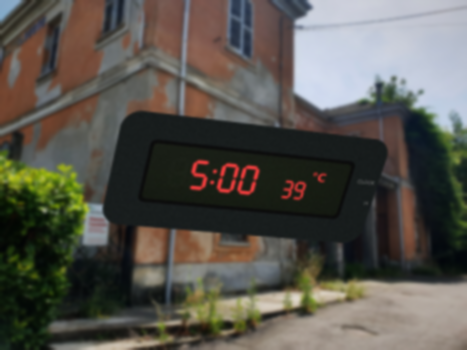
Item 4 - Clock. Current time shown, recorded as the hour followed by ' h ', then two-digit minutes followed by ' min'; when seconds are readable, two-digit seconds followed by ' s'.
5 h 00 min
